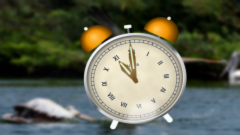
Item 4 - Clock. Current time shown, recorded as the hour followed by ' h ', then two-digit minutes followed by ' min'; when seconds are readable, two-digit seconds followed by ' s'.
11 h 00 min
